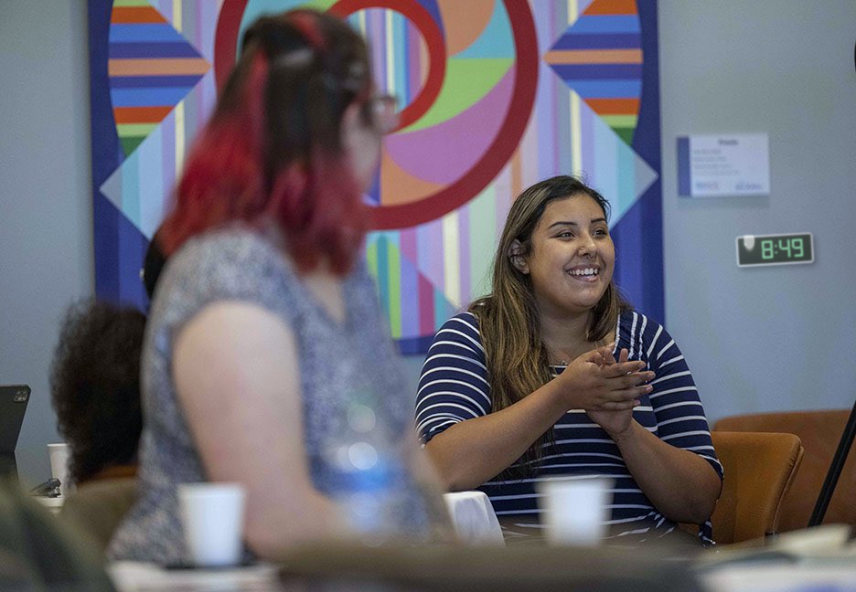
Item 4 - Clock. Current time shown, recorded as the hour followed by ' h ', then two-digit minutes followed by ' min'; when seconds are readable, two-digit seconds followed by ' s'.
8 h 49 min
